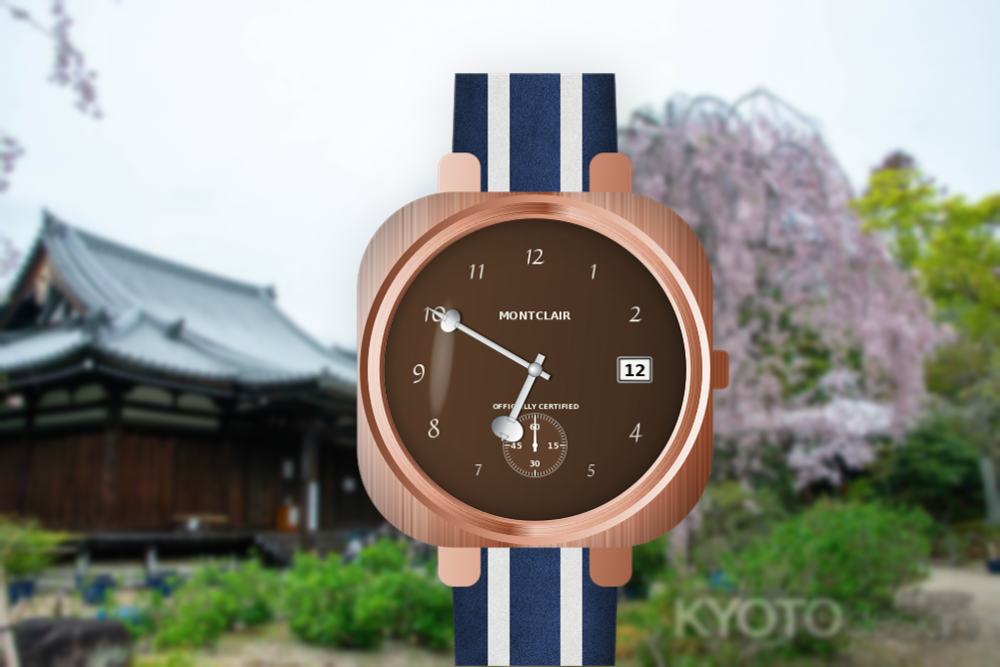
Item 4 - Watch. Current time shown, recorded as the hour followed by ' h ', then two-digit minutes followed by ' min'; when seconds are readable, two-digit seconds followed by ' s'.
6 h 50 min
